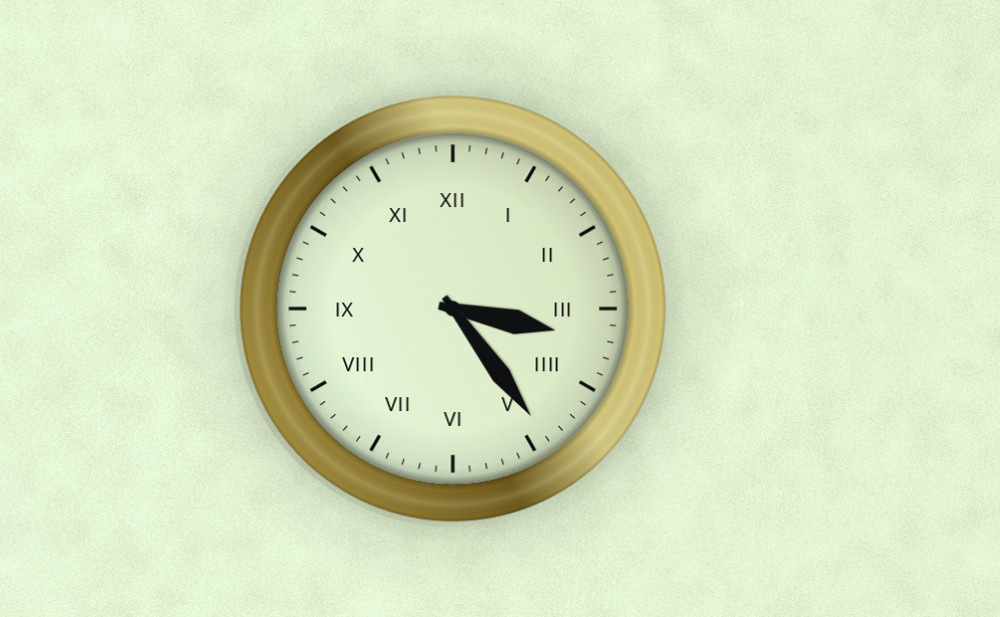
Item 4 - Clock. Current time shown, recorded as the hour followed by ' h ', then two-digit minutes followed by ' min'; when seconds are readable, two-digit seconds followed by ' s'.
3 h 24 min
